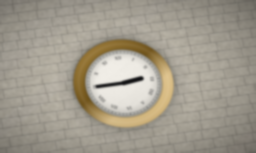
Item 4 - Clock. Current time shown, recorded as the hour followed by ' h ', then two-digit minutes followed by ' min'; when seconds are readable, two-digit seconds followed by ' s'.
2 h 45 min
